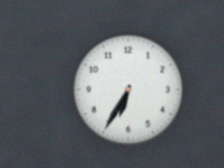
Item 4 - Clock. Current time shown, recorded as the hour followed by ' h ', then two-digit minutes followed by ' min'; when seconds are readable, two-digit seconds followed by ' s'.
6 h 35 min
